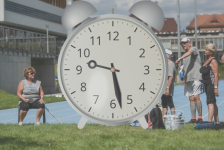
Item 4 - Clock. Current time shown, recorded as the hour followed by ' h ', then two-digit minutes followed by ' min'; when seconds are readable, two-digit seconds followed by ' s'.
9 h 28 min
